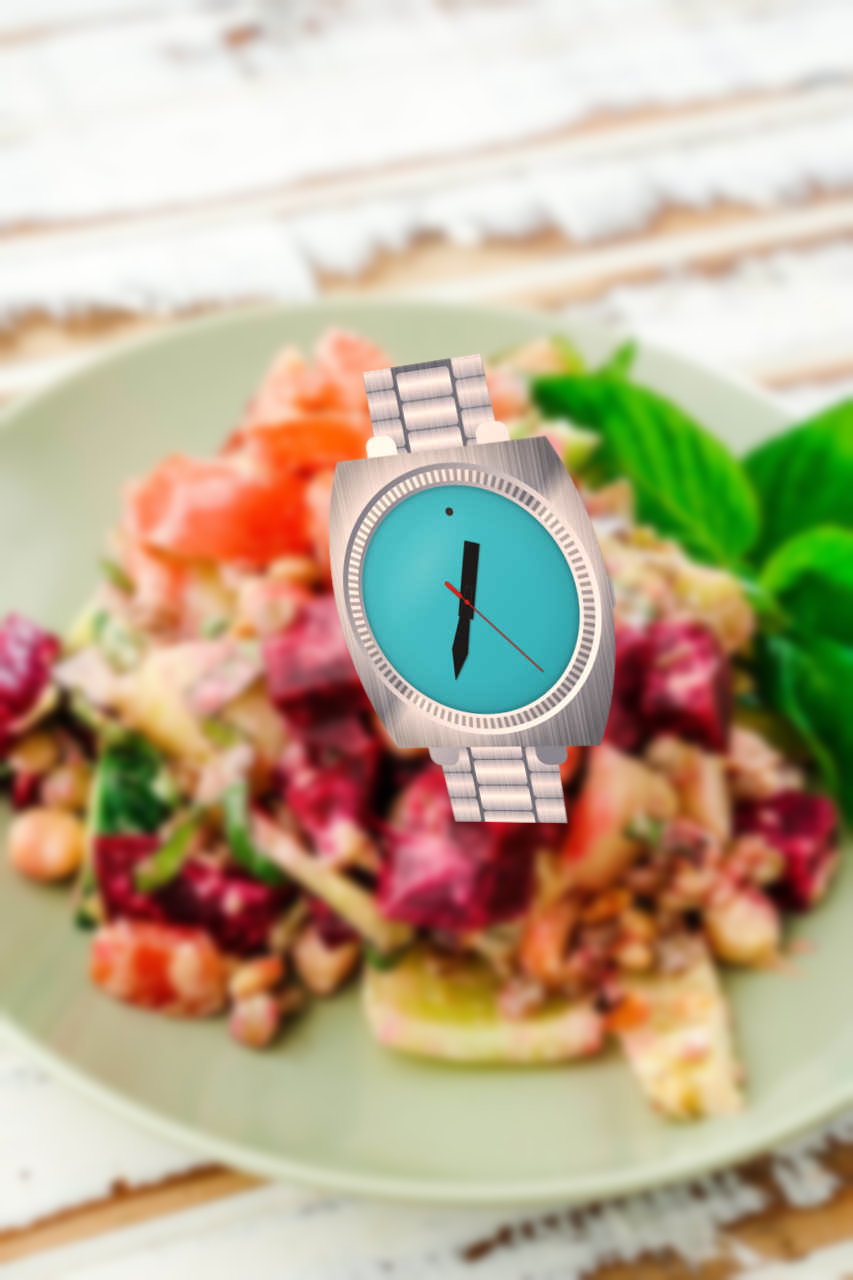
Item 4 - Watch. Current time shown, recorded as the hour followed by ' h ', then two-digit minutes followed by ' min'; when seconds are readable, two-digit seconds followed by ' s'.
12 h 33 min 23 s
